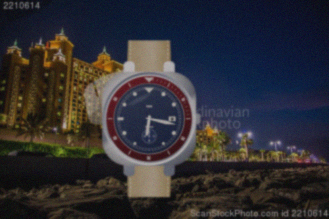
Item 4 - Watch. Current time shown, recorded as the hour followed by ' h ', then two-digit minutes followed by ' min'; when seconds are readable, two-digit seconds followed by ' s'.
6 h 17 min
